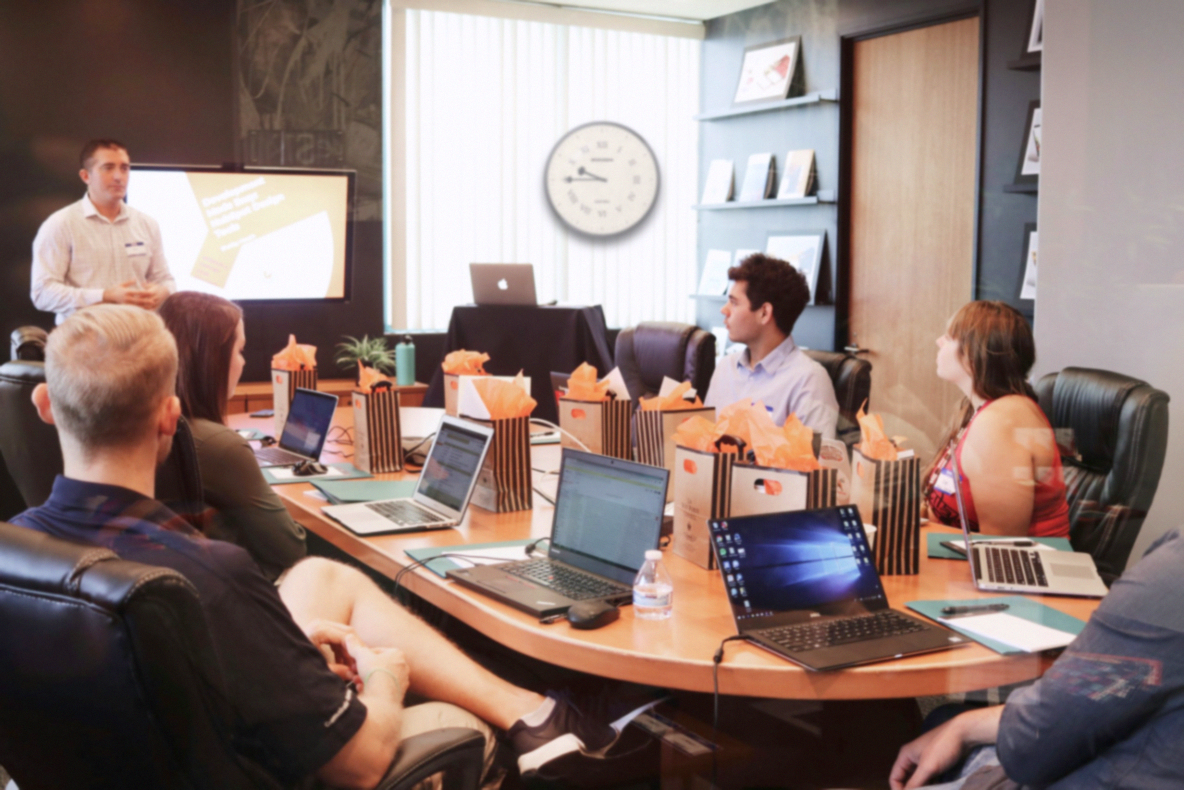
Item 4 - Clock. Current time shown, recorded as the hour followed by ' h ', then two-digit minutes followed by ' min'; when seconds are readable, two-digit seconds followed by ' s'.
9 h 45 min
